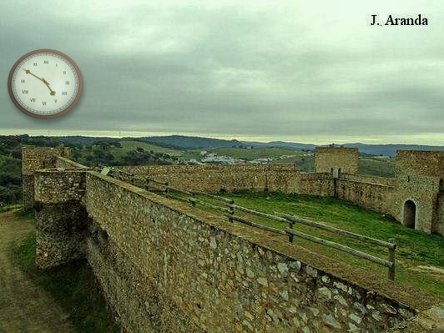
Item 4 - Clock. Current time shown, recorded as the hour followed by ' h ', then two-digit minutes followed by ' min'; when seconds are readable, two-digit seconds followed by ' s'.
4 h 50 min
